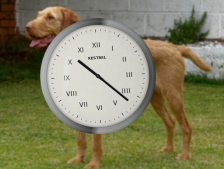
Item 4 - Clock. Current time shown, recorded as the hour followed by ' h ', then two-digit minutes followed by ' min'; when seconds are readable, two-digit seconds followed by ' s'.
10 h 22 min
